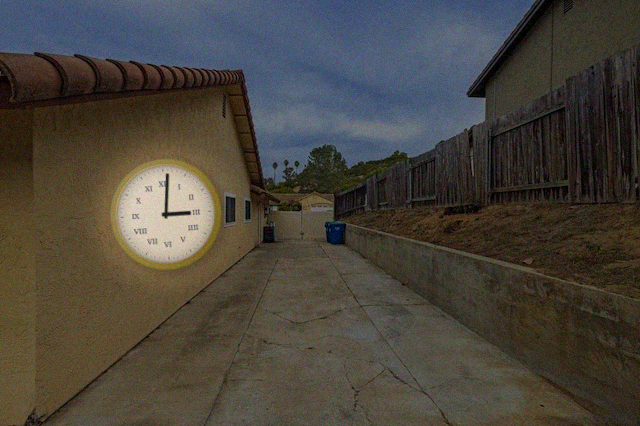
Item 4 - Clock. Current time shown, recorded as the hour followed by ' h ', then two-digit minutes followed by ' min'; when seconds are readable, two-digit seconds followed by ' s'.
3 h 01 min
